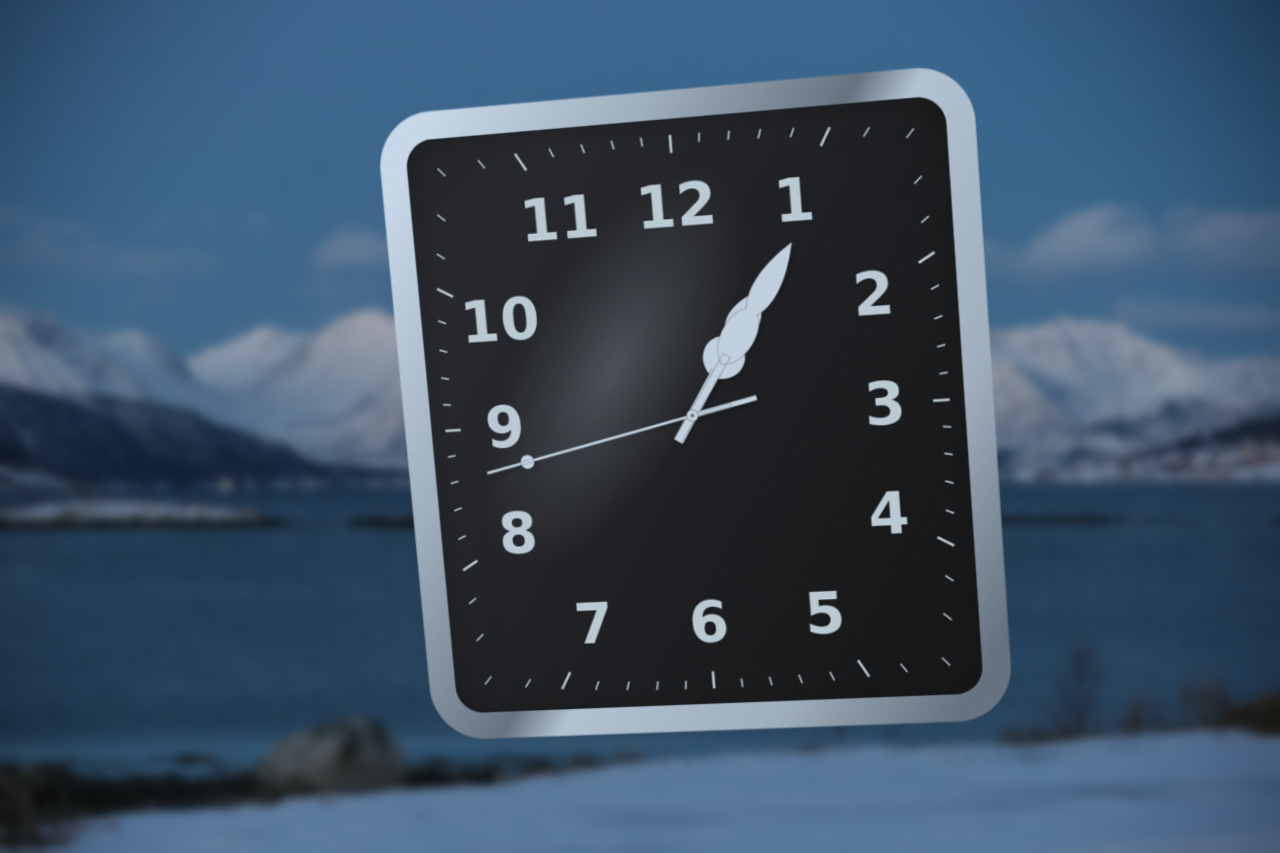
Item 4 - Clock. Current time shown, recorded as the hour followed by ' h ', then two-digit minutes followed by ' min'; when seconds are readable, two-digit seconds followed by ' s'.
1 h 05 min 43 s
